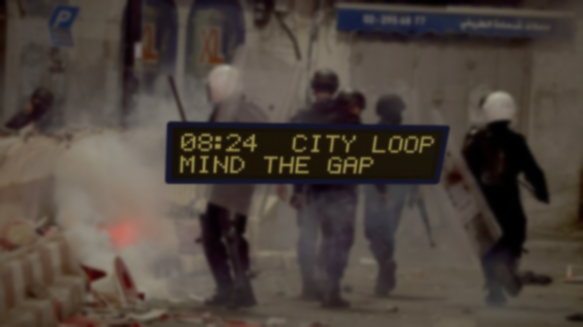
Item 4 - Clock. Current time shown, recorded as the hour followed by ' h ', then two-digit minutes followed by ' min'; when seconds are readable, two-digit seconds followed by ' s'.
8 h 24 min
